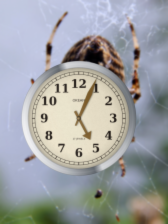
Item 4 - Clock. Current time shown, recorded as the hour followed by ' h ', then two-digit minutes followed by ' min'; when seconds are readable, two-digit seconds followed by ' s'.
5 h 04 min
